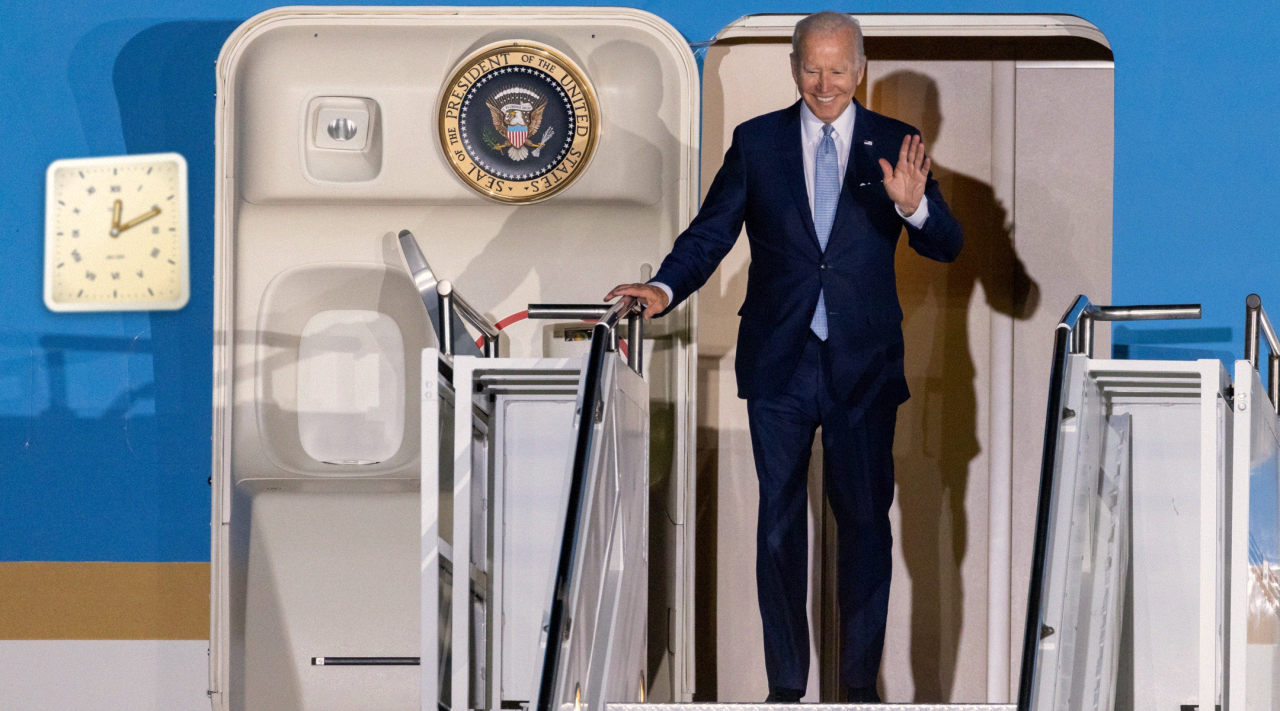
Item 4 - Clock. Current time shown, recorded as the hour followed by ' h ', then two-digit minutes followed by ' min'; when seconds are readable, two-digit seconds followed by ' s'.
12 h 11 min
